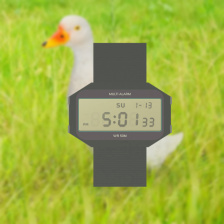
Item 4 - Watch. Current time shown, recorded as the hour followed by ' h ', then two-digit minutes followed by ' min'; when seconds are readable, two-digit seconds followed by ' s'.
5 h 01 min 33 s
